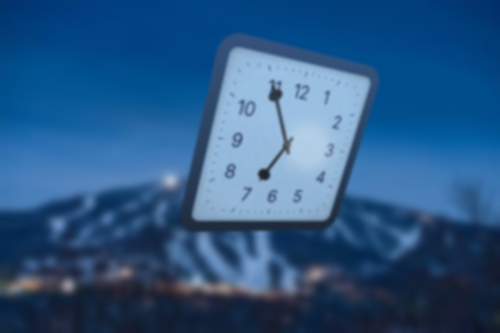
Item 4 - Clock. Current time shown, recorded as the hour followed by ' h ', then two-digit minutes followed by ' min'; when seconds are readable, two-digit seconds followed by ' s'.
6 h 55 min
